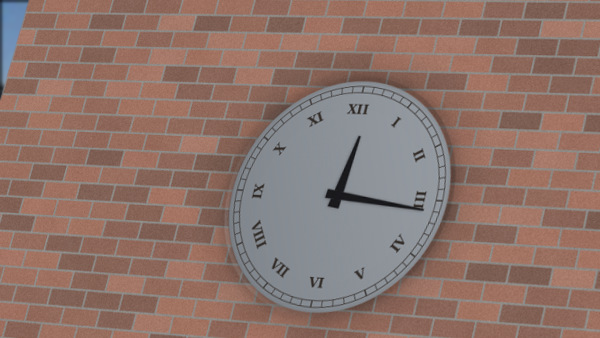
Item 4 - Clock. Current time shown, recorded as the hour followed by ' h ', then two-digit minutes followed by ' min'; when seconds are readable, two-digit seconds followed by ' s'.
12 h 16 min
